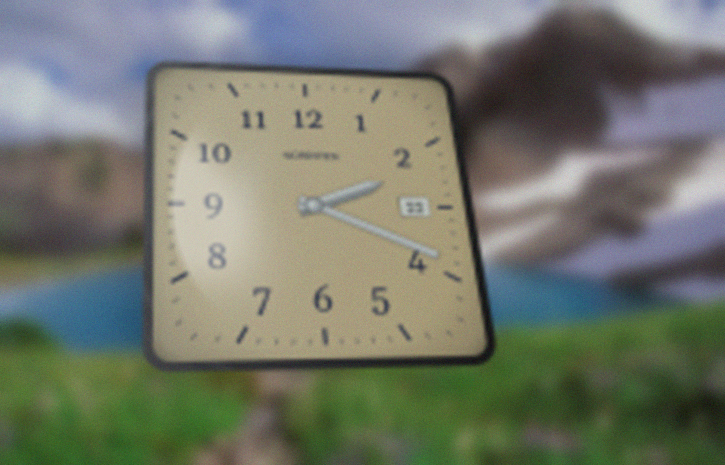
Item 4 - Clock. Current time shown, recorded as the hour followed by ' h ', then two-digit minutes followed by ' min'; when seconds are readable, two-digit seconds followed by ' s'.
2 h 19 min
